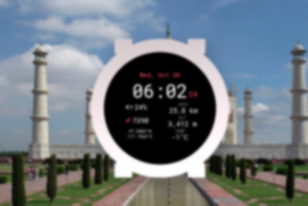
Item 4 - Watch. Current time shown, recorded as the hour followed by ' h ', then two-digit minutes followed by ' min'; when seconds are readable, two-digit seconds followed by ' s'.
6 h 02 min
